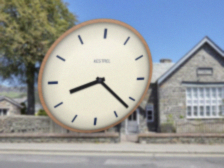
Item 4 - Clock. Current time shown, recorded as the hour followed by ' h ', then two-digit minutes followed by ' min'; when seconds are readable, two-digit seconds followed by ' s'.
8 h 22 min
